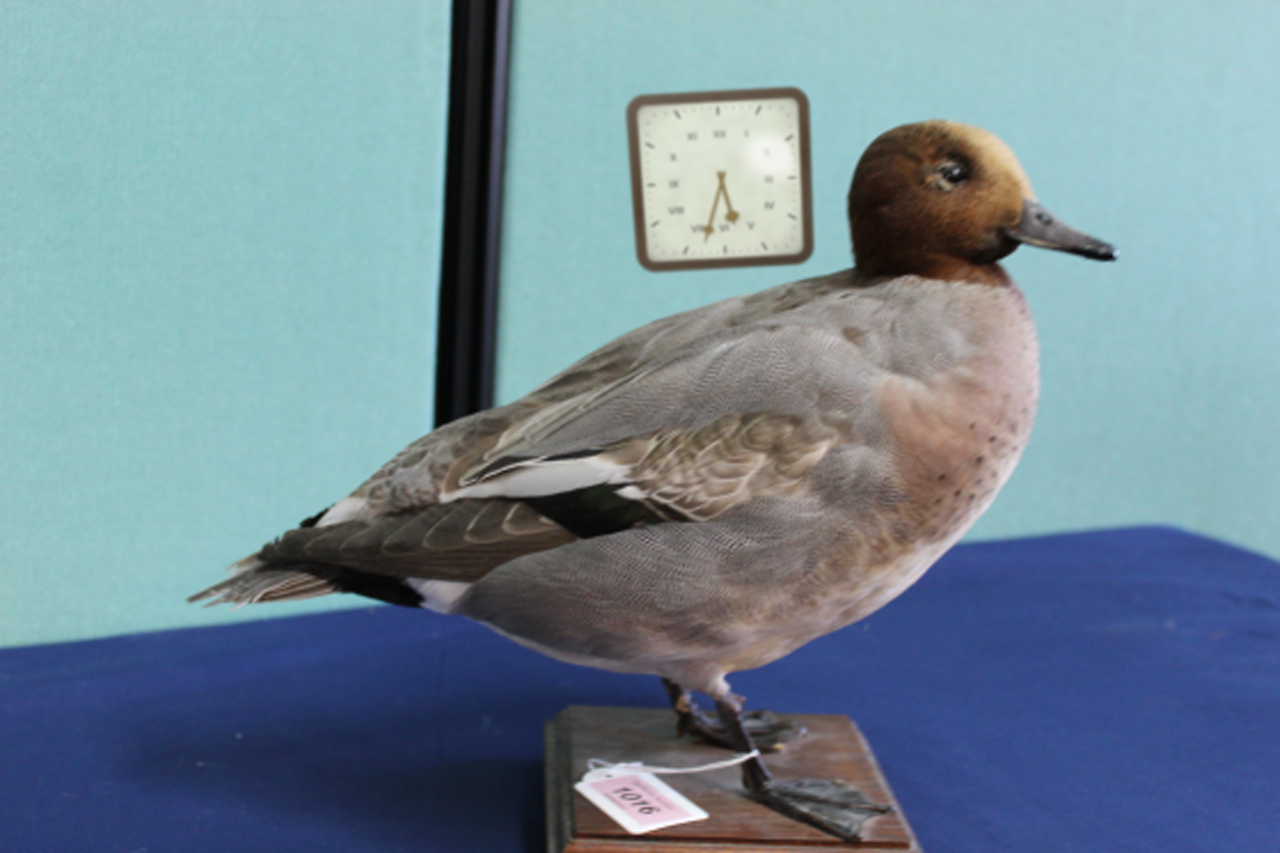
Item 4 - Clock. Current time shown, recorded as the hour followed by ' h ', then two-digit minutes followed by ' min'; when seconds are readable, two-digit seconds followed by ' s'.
5 h 33 min
